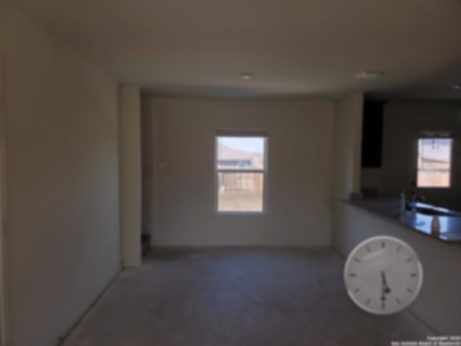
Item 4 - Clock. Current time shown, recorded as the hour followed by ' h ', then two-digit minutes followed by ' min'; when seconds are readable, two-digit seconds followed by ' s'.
5 h 30 min
